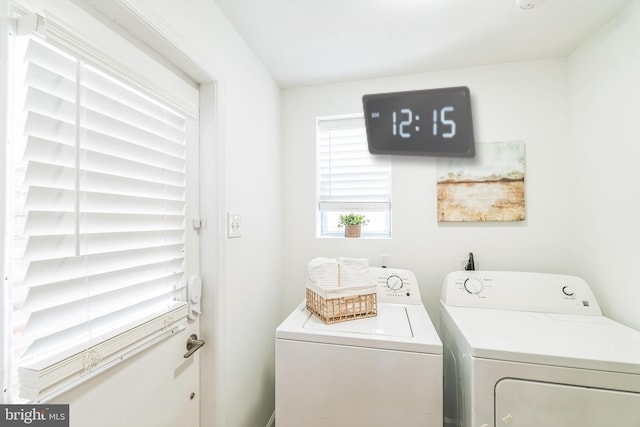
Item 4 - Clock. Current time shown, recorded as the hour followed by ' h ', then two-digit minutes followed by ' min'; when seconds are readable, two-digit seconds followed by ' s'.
12 h 15 min
